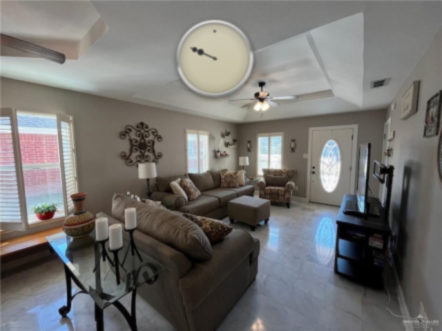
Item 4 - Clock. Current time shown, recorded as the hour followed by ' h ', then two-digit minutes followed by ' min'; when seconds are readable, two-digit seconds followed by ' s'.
9 h 49 min
